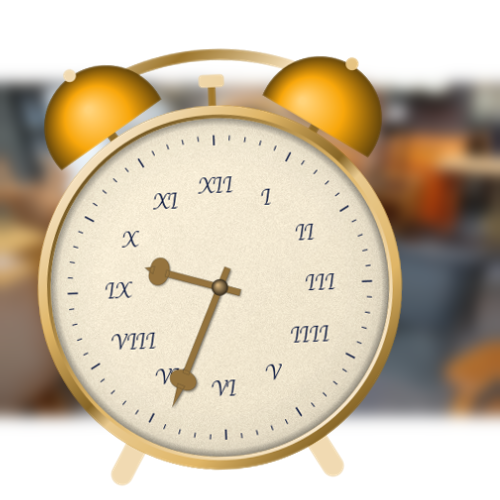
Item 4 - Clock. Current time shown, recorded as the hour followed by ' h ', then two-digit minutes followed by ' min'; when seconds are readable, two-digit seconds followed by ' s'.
9 h 34 min
